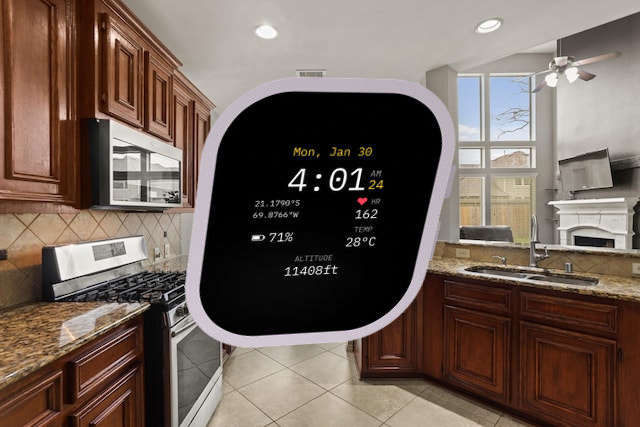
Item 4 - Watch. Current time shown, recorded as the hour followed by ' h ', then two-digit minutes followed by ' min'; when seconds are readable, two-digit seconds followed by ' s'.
4 h 01 min 24 s
